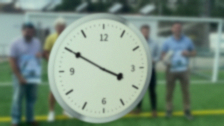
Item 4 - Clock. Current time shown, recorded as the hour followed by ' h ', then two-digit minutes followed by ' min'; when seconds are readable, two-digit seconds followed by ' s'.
3 h 50 min
